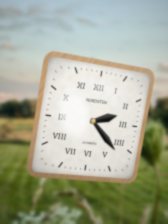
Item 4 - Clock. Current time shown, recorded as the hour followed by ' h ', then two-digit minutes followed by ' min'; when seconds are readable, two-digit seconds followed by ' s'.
2 h 22 min
